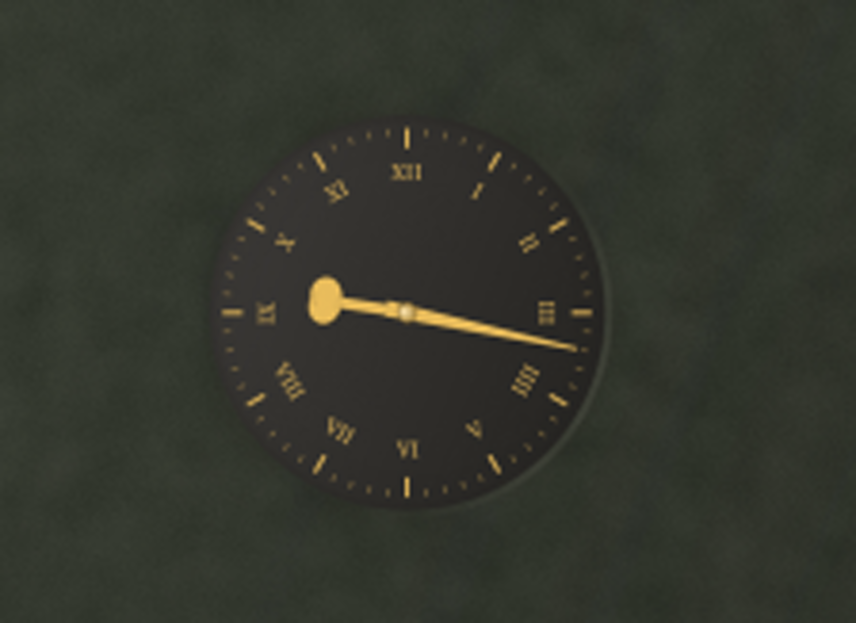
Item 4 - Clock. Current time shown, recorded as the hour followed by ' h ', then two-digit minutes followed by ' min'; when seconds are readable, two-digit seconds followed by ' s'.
9 h 17 min
